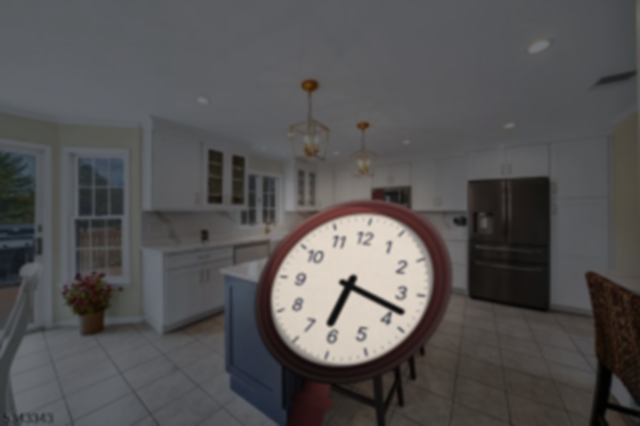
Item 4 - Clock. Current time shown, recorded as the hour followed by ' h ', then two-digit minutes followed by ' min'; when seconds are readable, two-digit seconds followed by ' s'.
6 h 18 min
